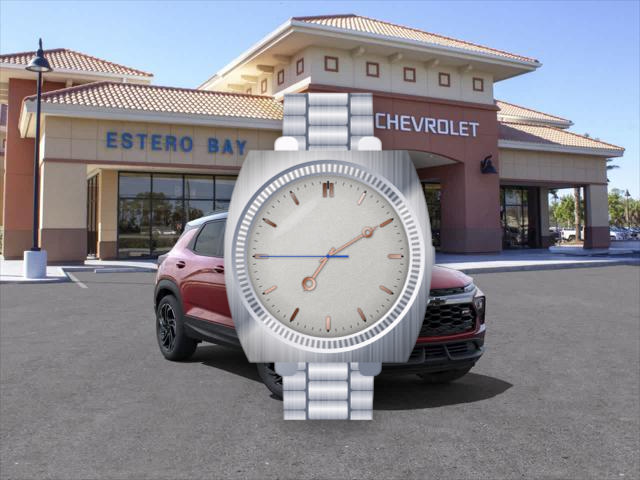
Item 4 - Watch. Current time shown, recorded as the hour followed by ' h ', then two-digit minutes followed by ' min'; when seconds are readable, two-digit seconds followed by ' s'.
7 h 09 min 45 s
